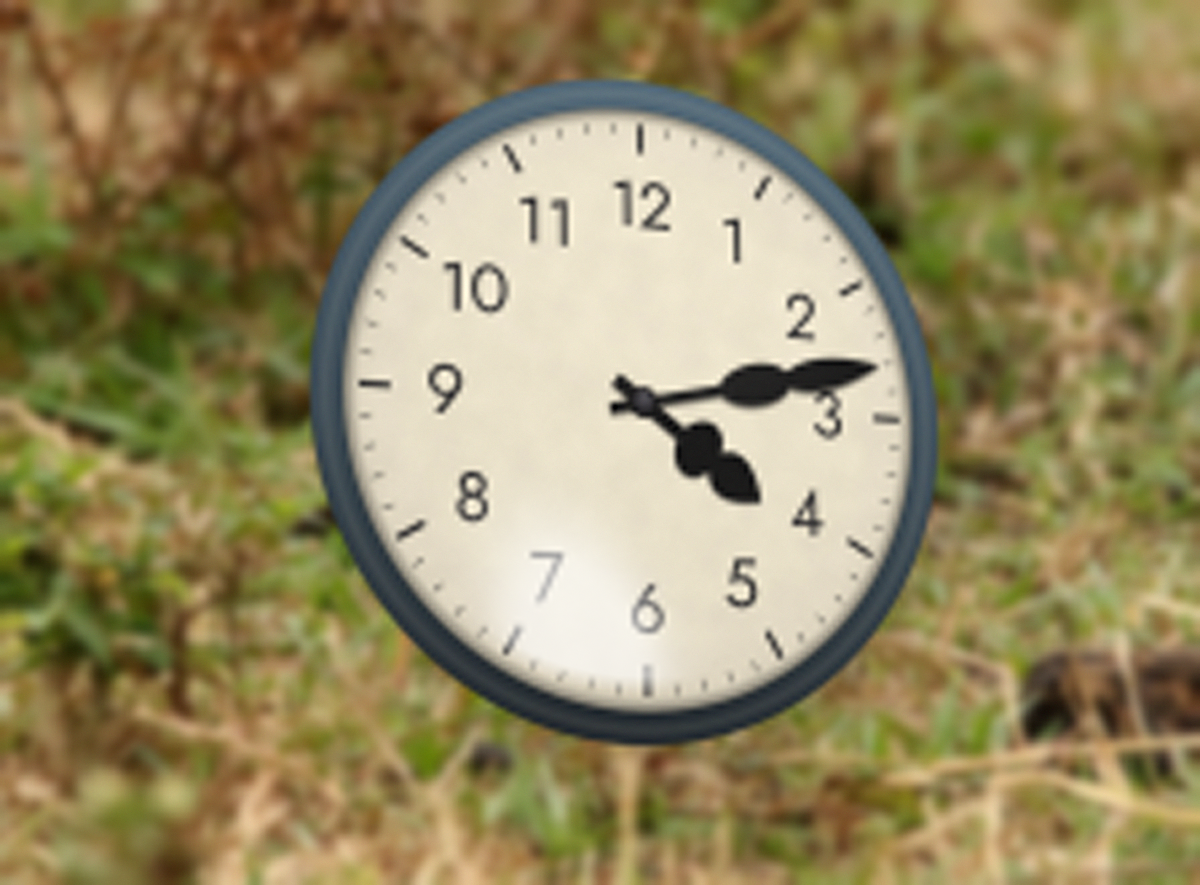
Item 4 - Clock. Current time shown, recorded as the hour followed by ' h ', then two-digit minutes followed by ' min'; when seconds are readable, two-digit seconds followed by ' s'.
4 h 13 min
